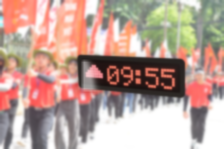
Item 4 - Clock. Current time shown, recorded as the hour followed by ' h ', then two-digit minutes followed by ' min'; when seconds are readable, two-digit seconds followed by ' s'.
9 h 55 min
